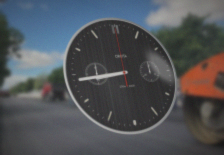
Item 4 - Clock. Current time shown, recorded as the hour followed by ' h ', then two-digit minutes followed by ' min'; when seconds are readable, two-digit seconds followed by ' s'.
8 h 44 min
